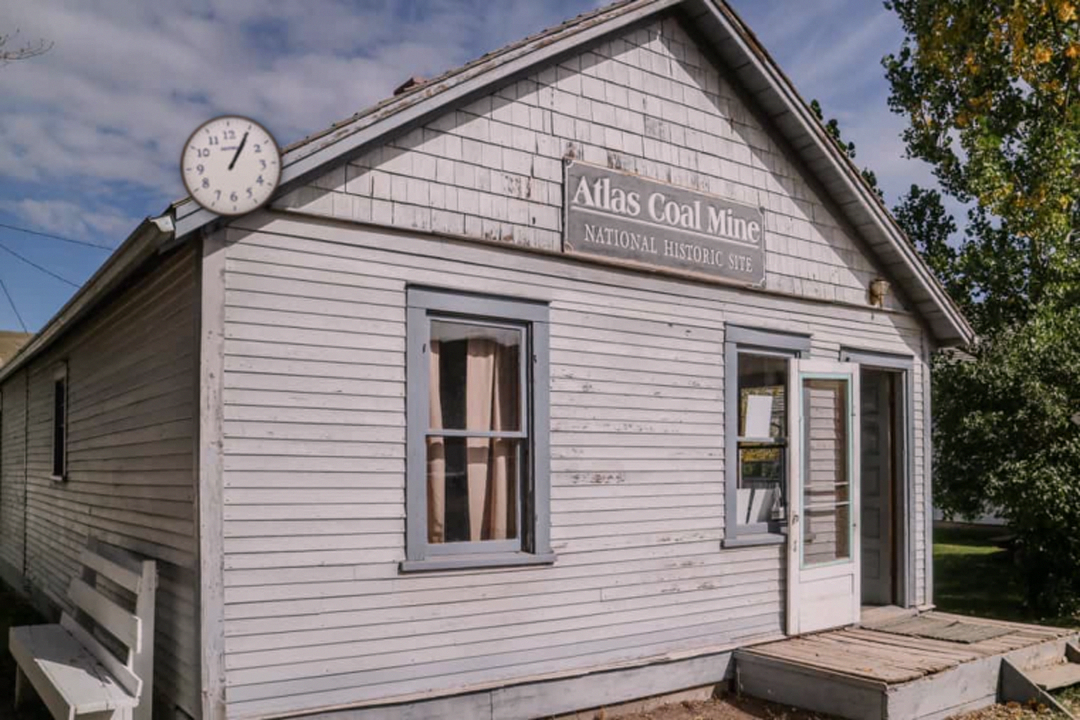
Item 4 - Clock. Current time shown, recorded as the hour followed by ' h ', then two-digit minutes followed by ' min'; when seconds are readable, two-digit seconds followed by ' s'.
1 h 05 min
